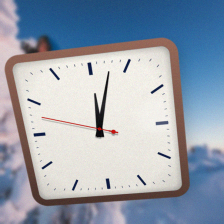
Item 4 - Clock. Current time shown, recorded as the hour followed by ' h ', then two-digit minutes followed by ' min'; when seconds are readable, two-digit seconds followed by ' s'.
12 h 02 min 48 s
